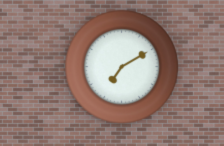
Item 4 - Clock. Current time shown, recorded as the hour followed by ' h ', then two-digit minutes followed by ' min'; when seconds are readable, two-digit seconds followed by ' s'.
7 h 10 min
